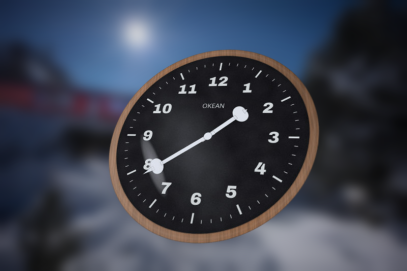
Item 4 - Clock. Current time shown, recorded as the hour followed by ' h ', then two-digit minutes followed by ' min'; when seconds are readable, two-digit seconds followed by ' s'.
1 h 39 min
